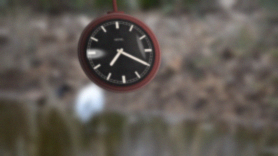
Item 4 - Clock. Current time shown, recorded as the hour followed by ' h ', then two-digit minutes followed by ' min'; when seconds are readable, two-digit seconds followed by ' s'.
7 h 20 min
